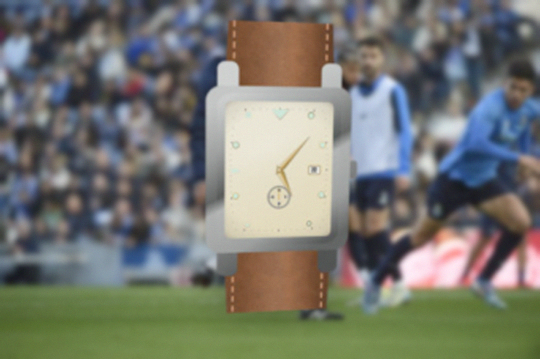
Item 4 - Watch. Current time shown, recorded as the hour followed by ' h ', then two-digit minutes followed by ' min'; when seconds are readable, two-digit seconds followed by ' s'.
5 h 07 min
